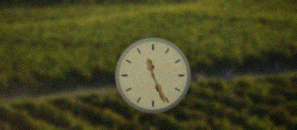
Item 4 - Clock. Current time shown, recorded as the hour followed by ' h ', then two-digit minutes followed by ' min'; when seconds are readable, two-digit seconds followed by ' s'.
11 h 26 min
